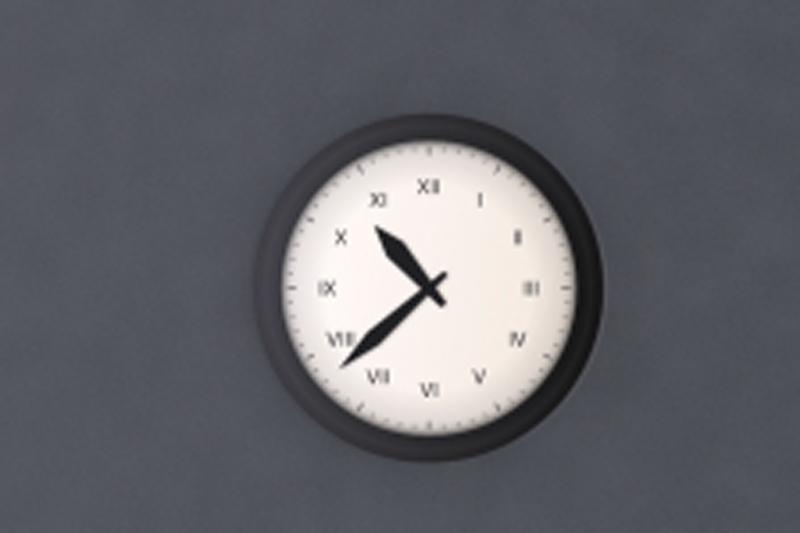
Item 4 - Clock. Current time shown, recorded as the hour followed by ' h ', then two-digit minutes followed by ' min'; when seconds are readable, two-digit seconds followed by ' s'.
10 h 38 min
